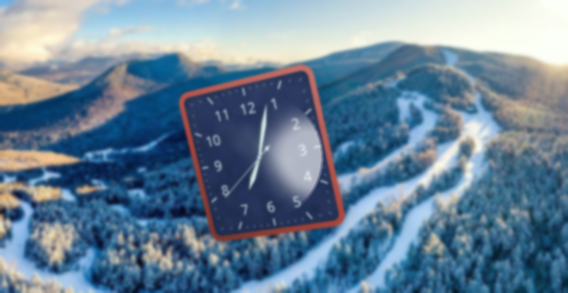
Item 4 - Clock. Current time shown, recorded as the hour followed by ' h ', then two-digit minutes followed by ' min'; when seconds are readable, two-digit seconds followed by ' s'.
7 h 03 min 39 s
